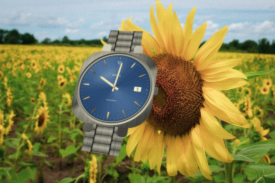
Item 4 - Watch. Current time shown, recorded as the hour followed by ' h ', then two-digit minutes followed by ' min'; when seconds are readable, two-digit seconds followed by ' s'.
10 h 01 min
